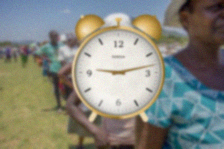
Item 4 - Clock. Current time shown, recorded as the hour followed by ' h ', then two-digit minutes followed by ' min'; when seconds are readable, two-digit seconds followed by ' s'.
9 h 13 min
